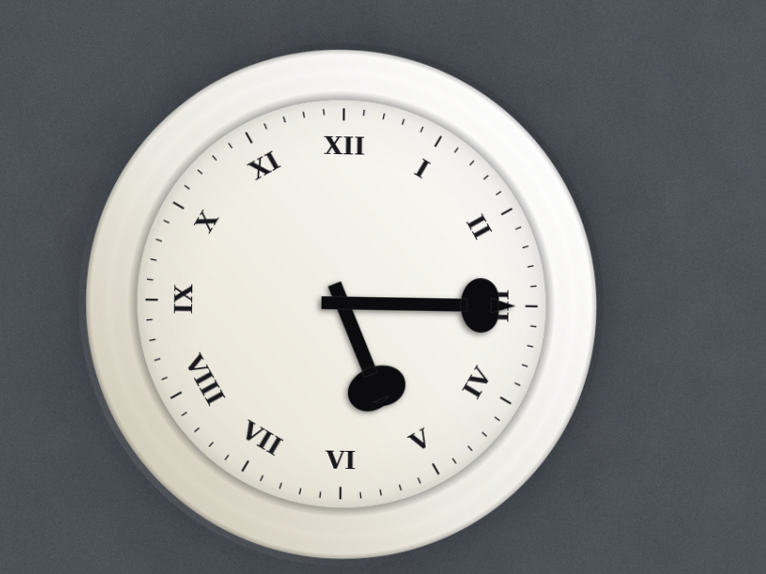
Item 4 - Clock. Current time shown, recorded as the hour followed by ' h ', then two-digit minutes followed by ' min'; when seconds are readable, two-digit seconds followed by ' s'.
5 h 15 min
